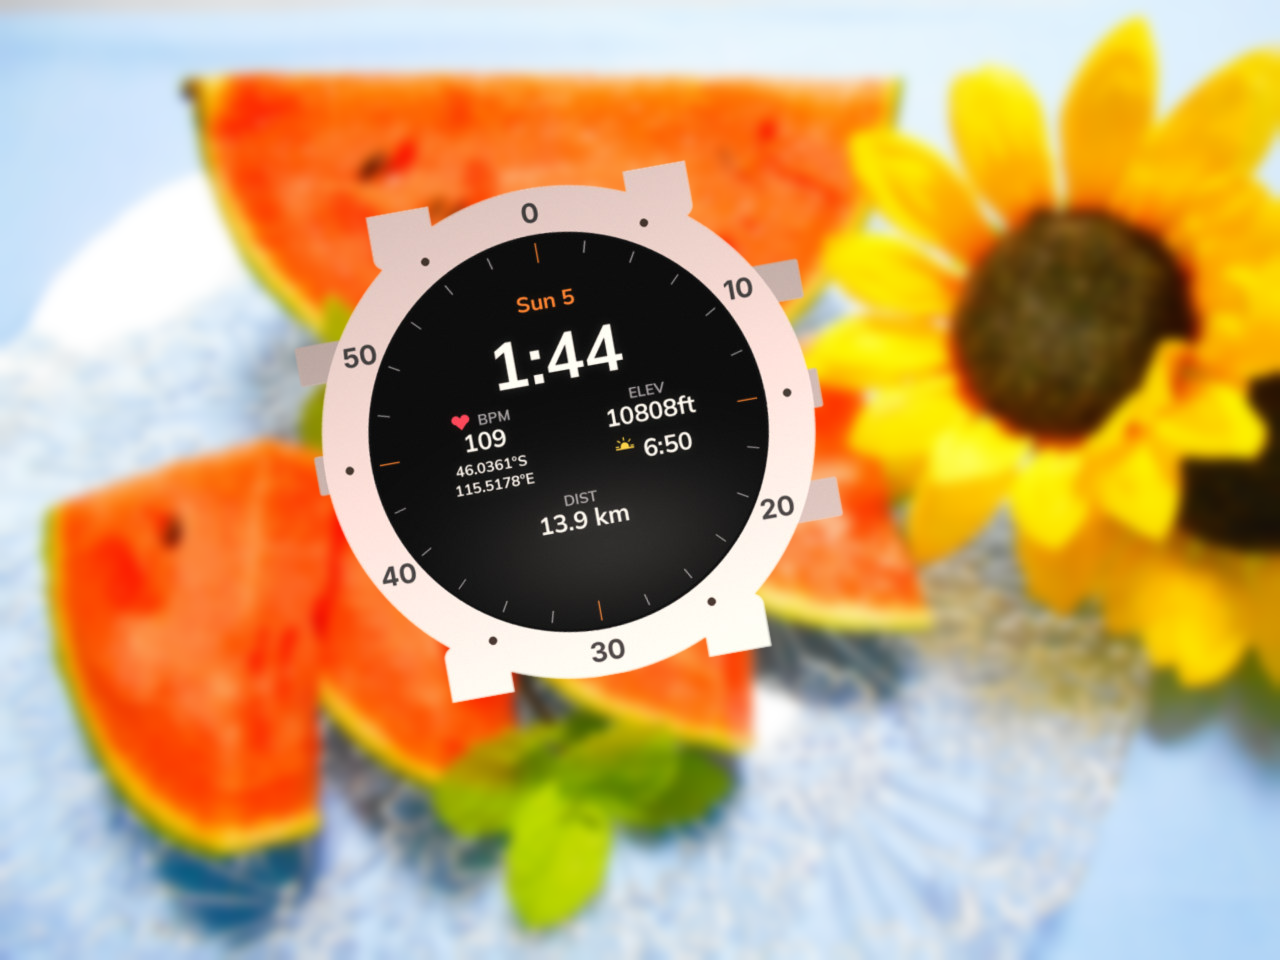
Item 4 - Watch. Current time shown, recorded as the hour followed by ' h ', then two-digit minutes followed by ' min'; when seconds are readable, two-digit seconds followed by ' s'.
1 h 44 min
